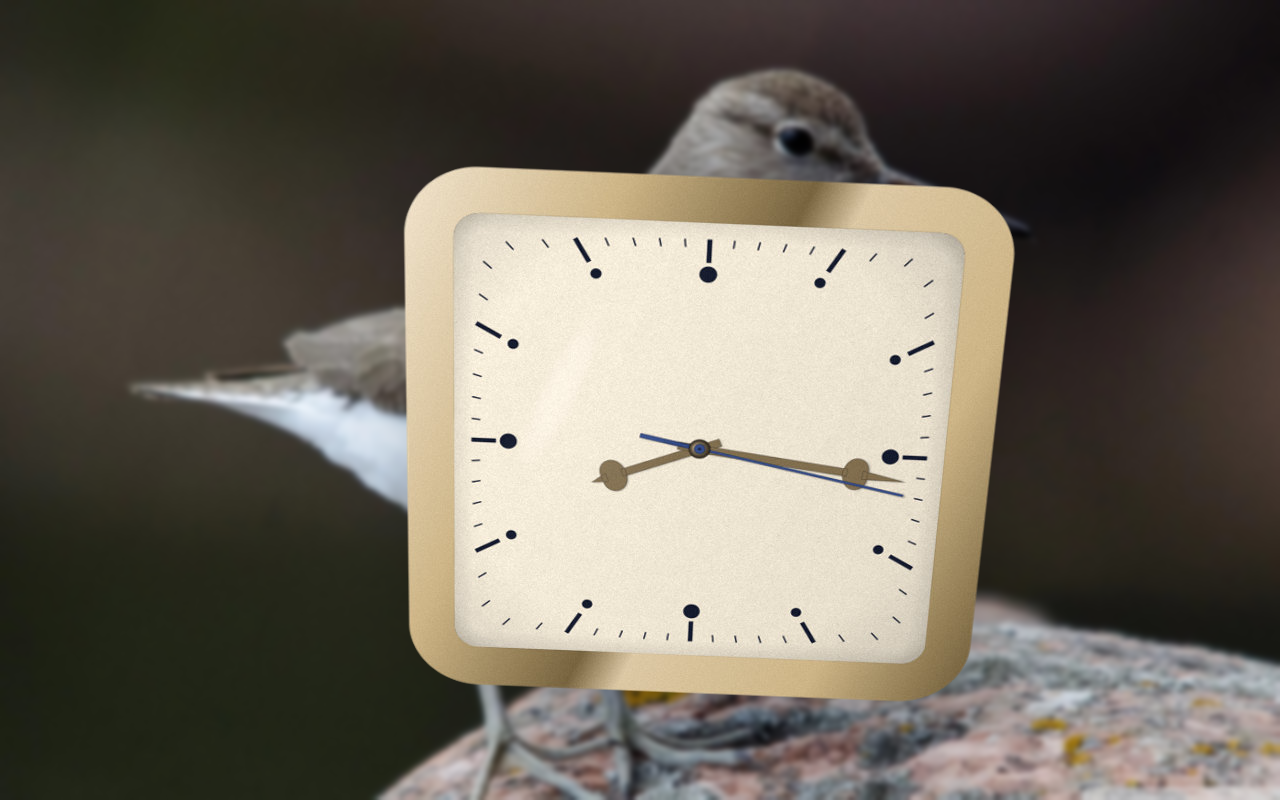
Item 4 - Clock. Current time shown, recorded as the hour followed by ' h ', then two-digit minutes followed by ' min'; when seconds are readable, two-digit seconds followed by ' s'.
8 h 16 min 17 s
